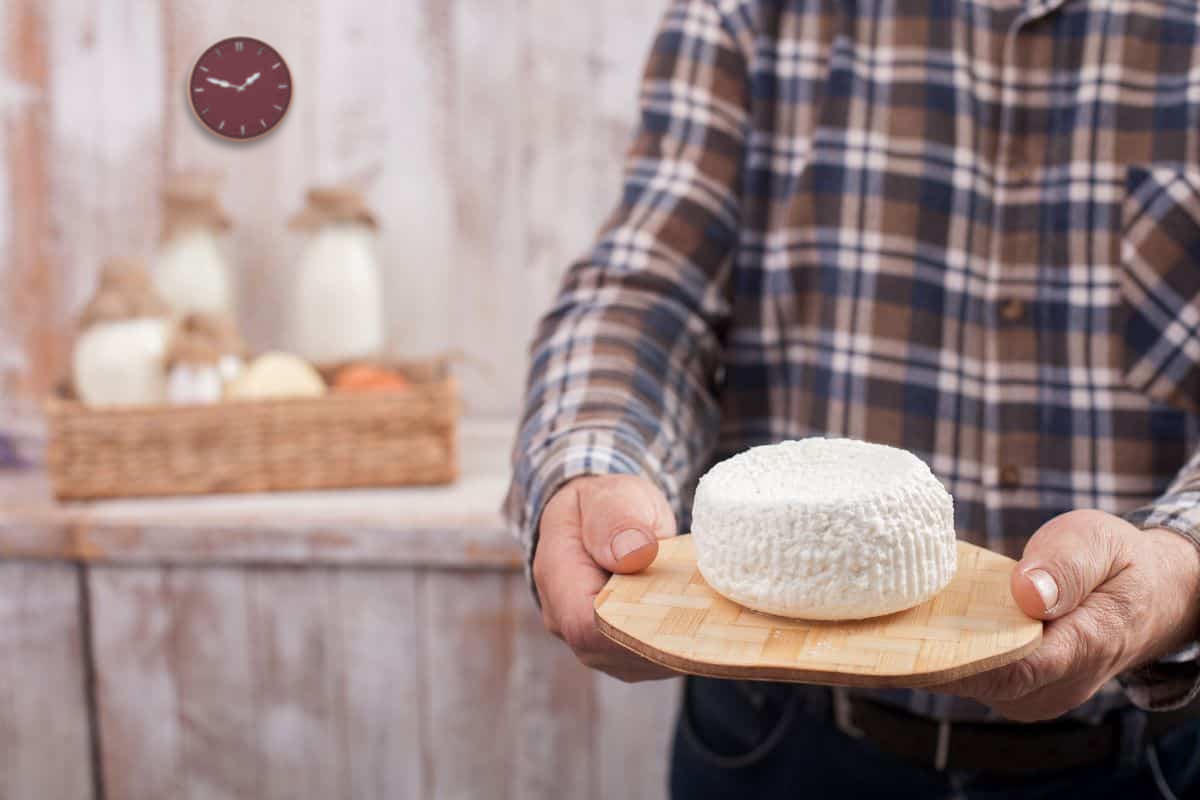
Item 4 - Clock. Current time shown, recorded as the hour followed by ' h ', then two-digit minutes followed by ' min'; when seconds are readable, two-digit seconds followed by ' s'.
1 h 48 min
